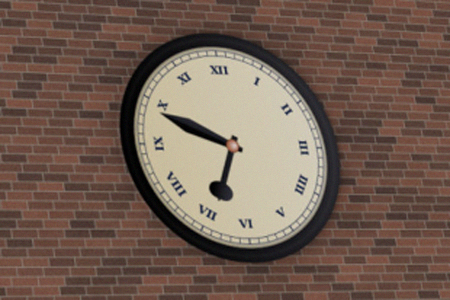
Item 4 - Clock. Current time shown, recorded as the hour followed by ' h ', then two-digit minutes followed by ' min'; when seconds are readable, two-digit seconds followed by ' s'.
6 h 49 min
